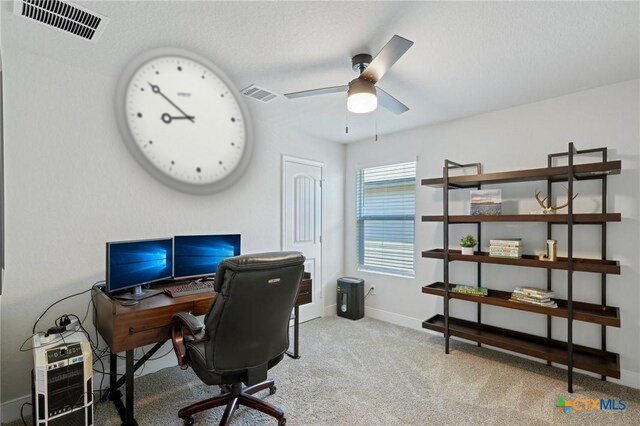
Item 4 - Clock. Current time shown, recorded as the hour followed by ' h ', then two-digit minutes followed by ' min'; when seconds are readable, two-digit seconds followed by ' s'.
8 h 52 min
